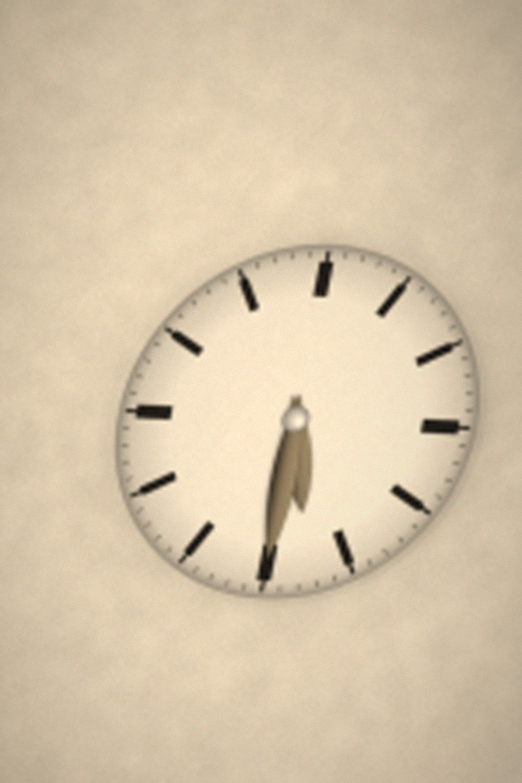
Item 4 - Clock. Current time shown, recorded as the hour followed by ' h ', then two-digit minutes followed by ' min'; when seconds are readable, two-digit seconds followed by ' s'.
5 h 30 min
